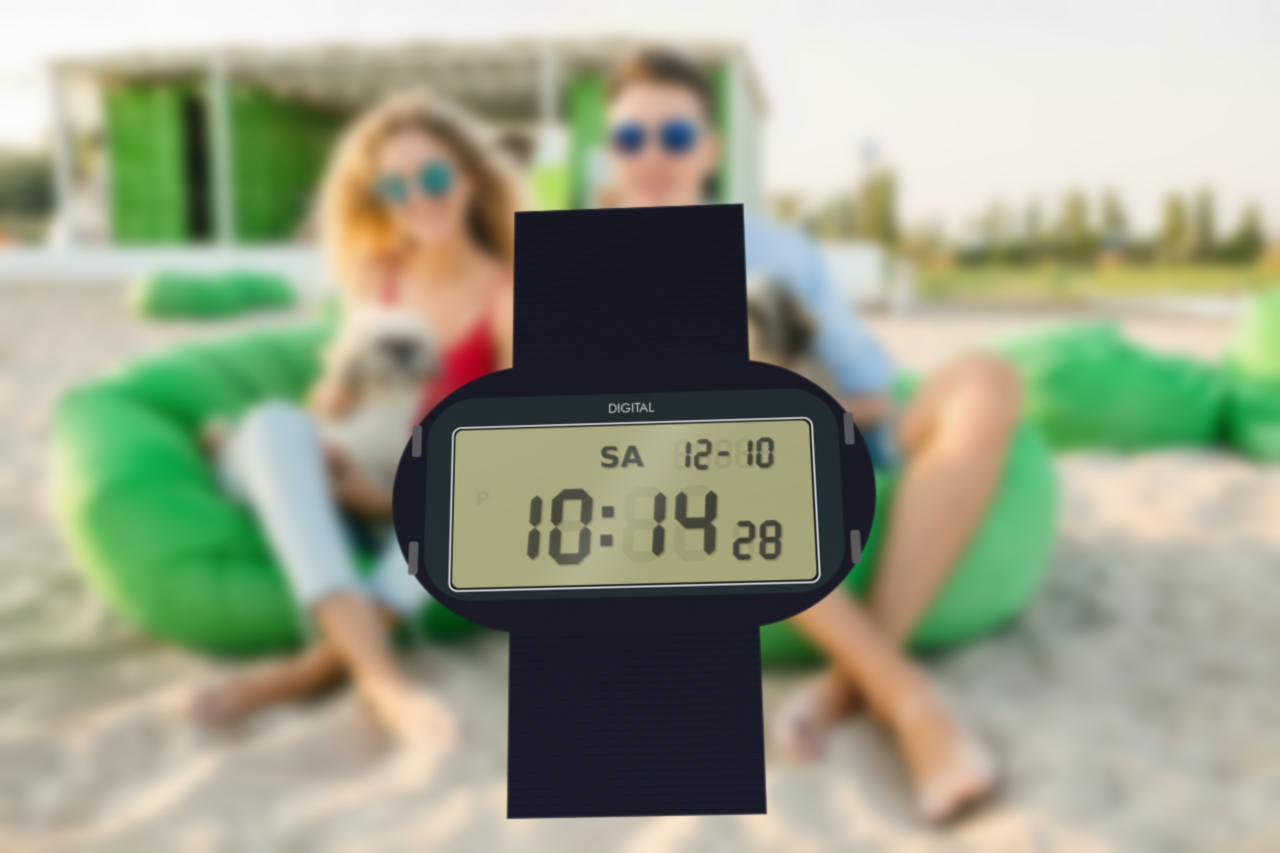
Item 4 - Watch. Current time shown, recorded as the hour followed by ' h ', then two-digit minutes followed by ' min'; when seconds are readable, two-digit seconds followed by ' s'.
10 h 14 min 28 s
